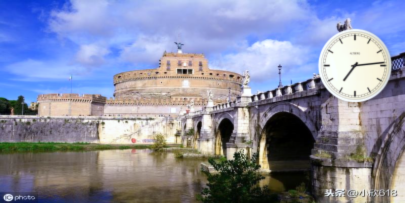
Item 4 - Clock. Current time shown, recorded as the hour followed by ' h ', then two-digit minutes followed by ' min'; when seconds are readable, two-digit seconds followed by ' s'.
7 h 14 min
